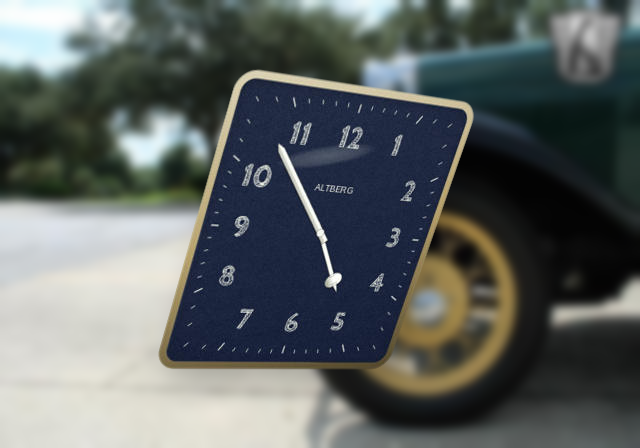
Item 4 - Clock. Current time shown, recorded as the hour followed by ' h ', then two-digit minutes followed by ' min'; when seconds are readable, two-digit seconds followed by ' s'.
4 h 53 min
